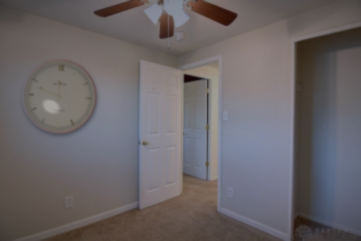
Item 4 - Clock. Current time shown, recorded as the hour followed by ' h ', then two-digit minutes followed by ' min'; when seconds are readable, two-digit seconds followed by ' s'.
11 h 48 min
